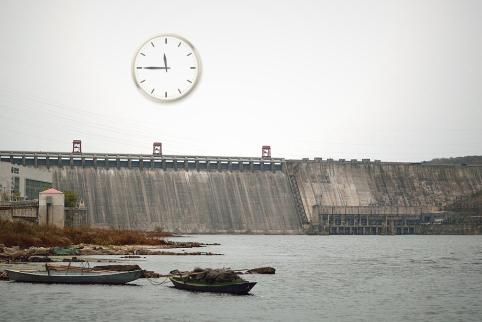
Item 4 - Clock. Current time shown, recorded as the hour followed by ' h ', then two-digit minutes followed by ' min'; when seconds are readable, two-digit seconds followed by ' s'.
11 h 45 min
